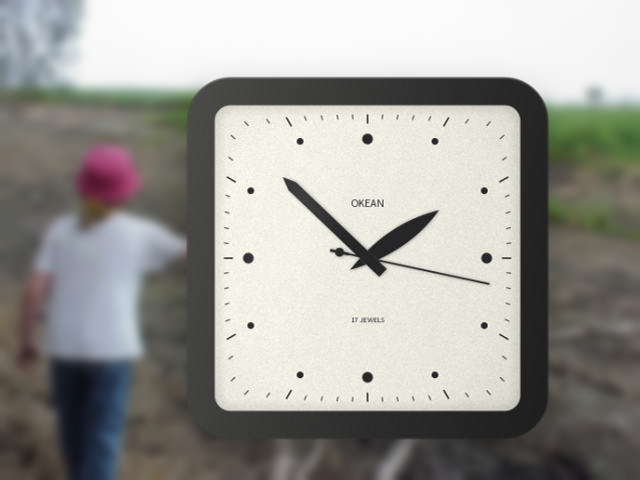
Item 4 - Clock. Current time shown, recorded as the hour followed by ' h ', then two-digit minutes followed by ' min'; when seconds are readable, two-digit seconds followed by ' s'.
1 h 52 min 17 s
